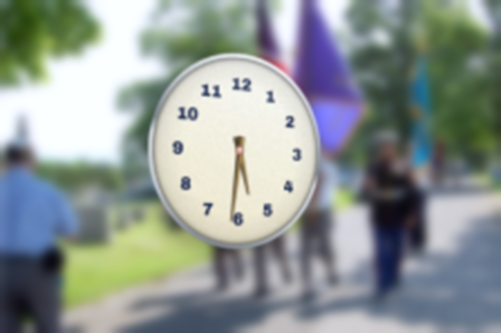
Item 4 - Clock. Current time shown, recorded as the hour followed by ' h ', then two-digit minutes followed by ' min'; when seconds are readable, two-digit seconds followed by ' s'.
5 h 31 min
